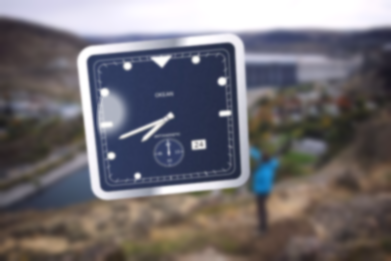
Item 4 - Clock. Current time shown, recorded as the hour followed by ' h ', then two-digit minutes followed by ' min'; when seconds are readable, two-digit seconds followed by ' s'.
7 h 42 min
